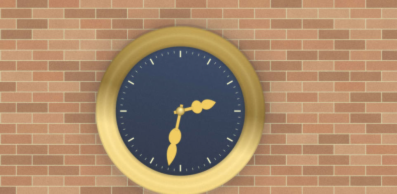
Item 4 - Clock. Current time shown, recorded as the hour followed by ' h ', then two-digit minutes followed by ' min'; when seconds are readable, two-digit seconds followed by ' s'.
2 h 32 min
